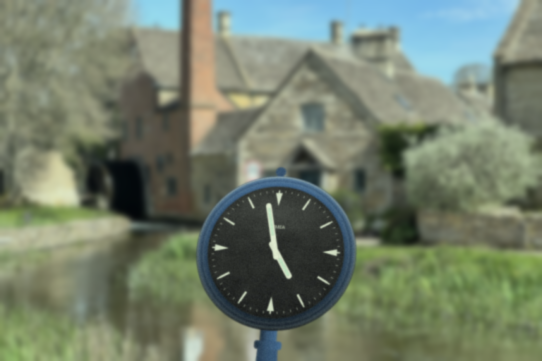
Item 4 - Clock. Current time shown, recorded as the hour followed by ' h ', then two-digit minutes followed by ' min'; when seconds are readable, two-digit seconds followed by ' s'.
4 h 58 min
